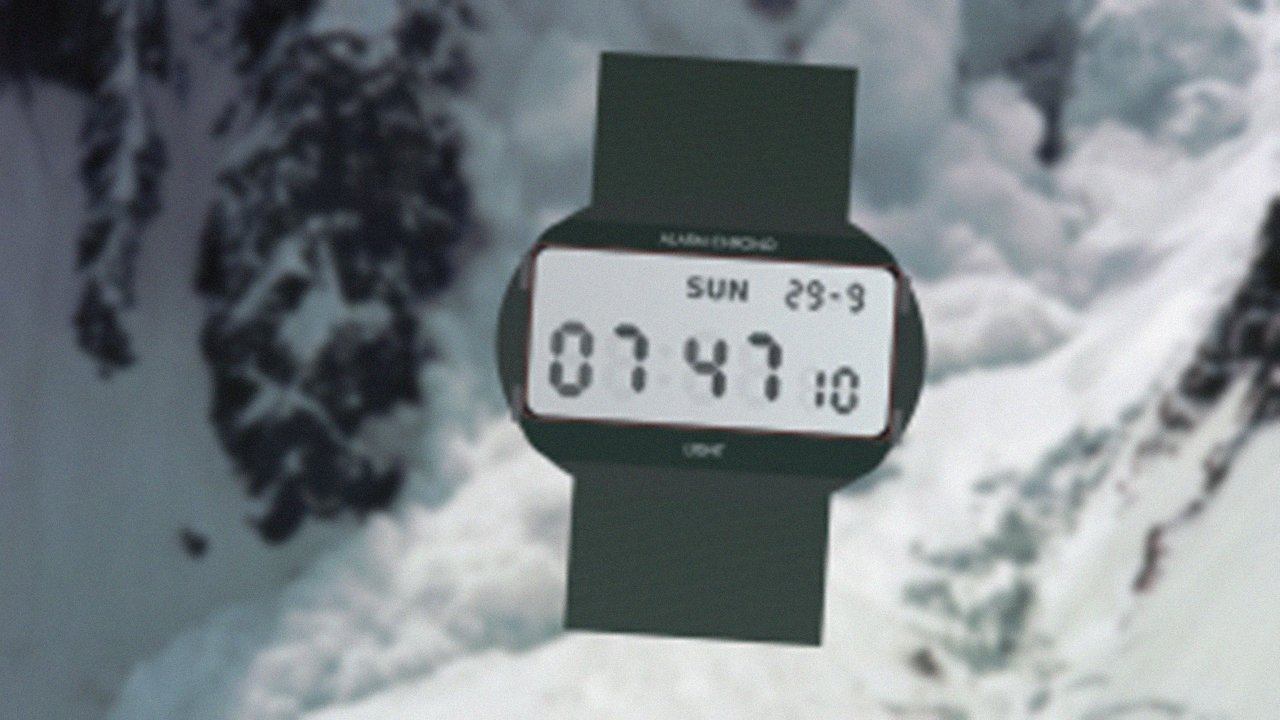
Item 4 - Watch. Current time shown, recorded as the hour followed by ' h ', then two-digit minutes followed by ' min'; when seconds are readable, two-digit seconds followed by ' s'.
7 h 47 min 10 s
